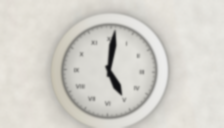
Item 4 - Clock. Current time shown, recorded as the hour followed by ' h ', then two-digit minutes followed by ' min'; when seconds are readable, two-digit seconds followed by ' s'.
5 h 01 min
